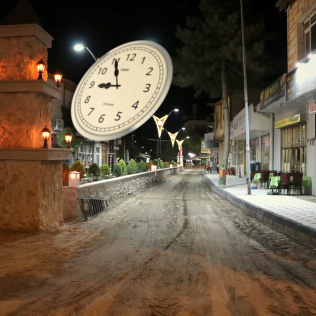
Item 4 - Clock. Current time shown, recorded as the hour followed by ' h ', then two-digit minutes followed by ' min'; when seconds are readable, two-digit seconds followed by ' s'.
8 h 55 min
